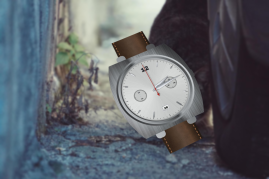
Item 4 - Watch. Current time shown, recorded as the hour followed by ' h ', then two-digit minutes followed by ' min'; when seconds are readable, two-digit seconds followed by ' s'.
2 h 14 min
